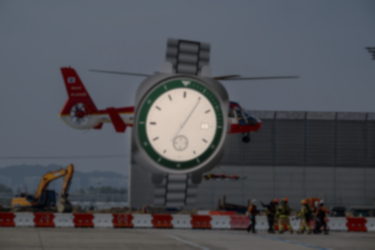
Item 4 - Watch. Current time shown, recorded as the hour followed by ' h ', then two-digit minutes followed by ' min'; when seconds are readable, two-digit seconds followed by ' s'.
7 h 05 min
